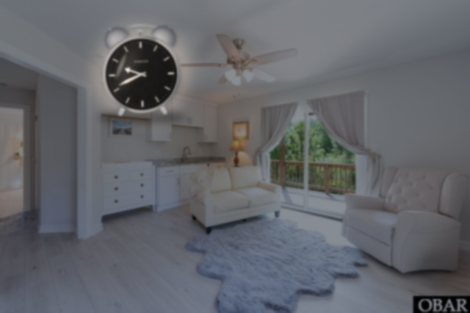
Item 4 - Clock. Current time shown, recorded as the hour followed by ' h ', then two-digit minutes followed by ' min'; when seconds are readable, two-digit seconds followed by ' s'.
9 h 41 min
